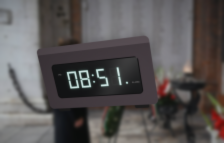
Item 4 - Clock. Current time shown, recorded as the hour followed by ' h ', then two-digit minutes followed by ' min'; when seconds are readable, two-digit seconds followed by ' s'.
8 h 51 min
